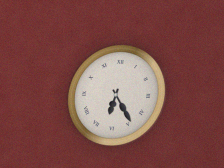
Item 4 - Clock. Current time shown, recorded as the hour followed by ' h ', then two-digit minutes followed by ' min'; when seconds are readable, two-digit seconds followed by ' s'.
6 h 24 min
